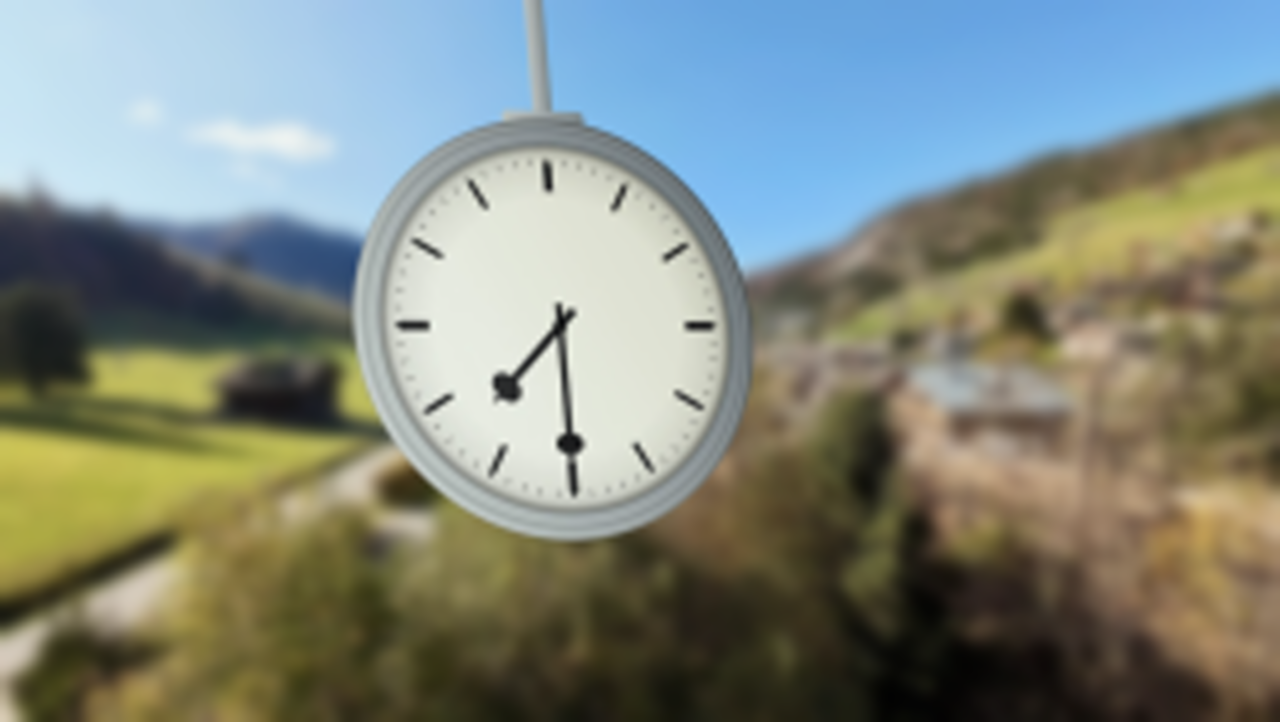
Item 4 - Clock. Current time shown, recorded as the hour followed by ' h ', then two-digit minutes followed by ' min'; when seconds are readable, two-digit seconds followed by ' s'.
7 h 30 min
